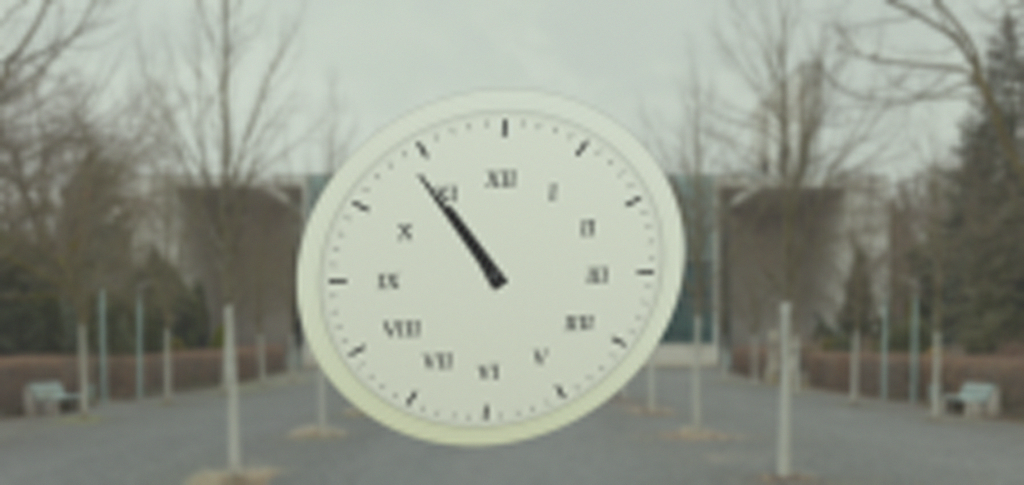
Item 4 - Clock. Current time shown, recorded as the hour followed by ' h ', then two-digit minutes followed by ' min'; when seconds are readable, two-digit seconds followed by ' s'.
10 h 54 min
